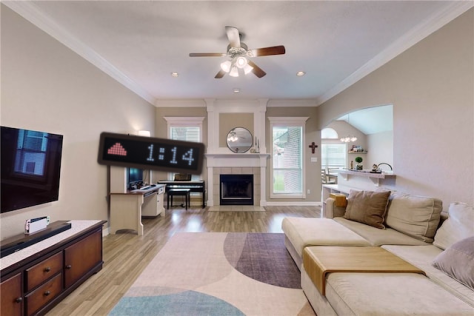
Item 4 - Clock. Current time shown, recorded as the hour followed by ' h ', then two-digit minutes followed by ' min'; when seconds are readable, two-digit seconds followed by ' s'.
1 h 14 min
